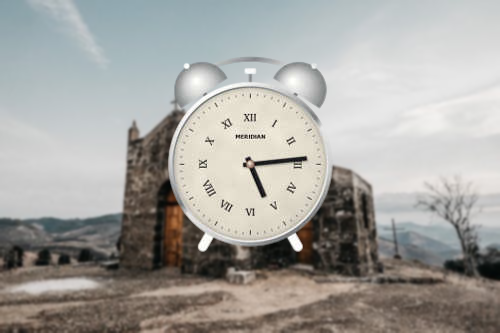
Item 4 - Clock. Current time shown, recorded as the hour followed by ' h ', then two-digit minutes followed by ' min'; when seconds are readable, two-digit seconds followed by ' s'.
5 h 14 min
